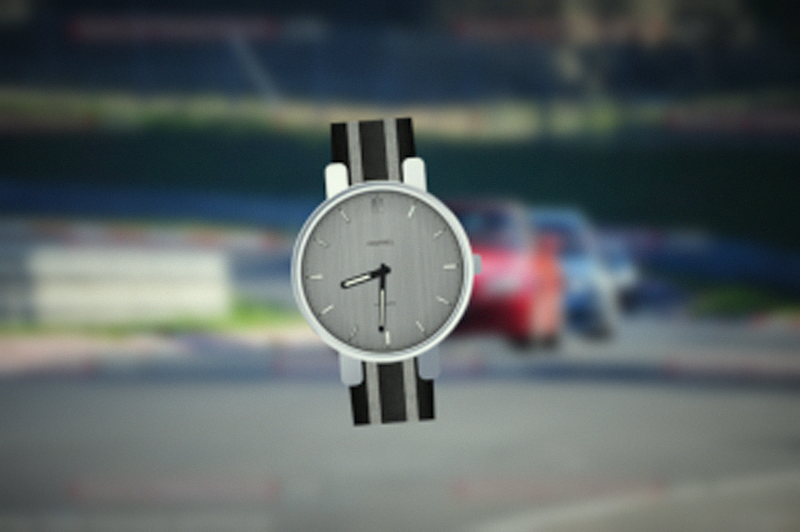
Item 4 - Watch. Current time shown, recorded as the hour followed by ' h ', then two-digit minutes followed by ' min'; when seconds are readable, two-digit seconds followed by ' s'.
8 h 31 min
